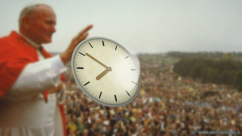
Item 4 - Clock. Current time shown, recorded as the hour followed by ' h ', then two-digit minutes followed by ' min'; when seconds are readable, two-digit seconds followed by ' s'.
7 h 51 min
